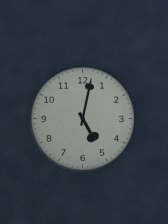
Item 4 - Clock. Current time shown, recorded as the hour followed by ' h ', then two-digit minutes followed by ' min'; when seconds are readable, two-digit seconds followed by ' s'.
5 h 02 min
